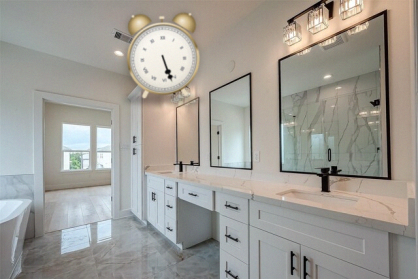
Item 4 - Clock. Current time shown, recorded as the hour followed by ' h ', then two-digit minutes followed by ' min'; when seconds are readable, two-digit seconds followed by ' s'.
5 h 27 min
